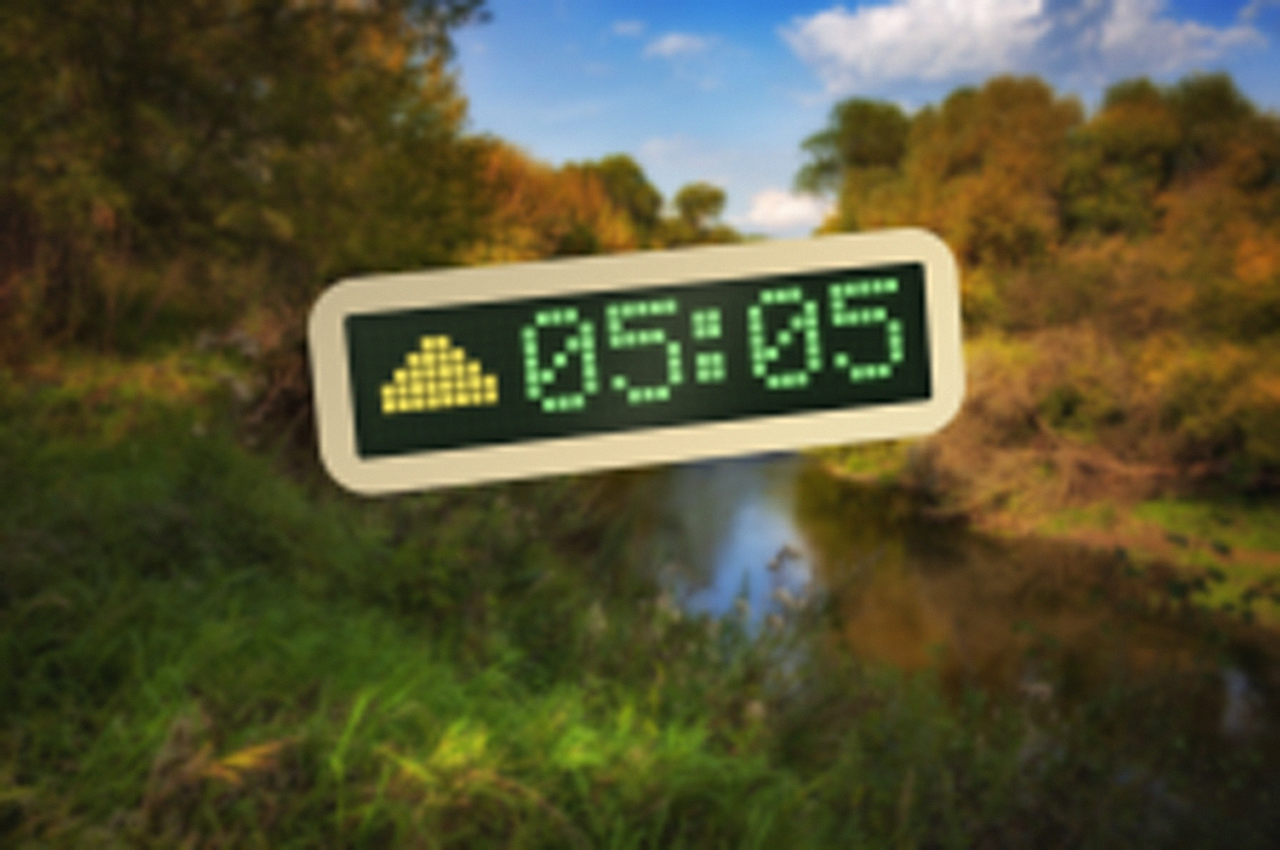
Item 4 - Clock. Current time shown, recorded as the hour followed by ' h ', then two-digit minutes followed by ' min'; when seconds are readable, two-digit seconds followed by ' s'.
5 h 05 min
